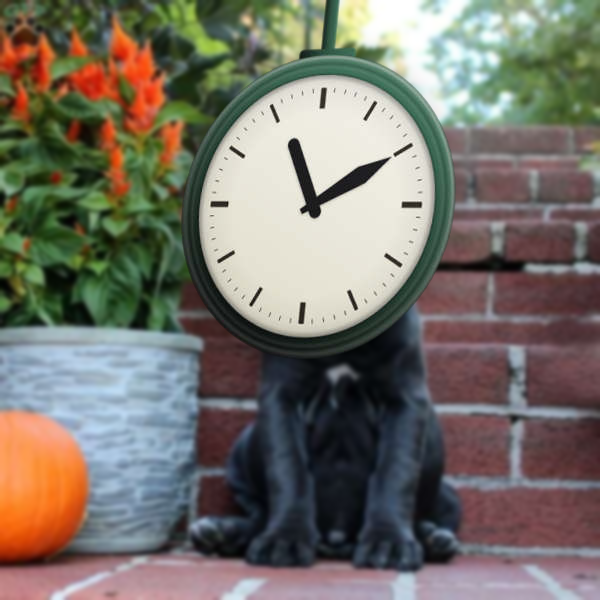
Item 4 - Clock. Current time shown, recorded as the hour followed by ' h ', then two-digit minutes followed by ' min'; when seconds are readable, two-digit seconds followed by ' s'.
11 h 10 min
